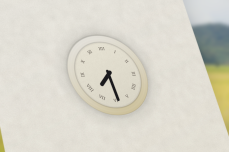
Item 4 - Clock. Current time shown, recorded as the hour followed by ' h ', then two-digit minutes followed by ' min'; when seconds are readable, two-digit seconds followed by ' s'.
7 h 29 min
